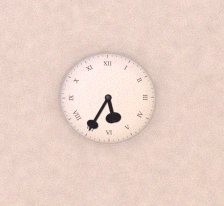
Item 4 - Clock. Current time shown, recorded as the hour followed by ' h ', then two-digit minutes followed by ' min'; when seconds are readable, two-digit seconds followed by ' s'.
5 h 35 min
